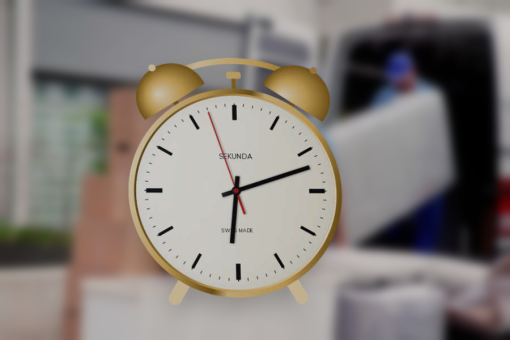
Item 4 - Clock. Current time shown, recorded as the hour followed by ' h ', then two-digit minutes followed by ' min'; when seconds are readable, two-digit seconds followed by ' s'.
6 h 11 min 57 s
